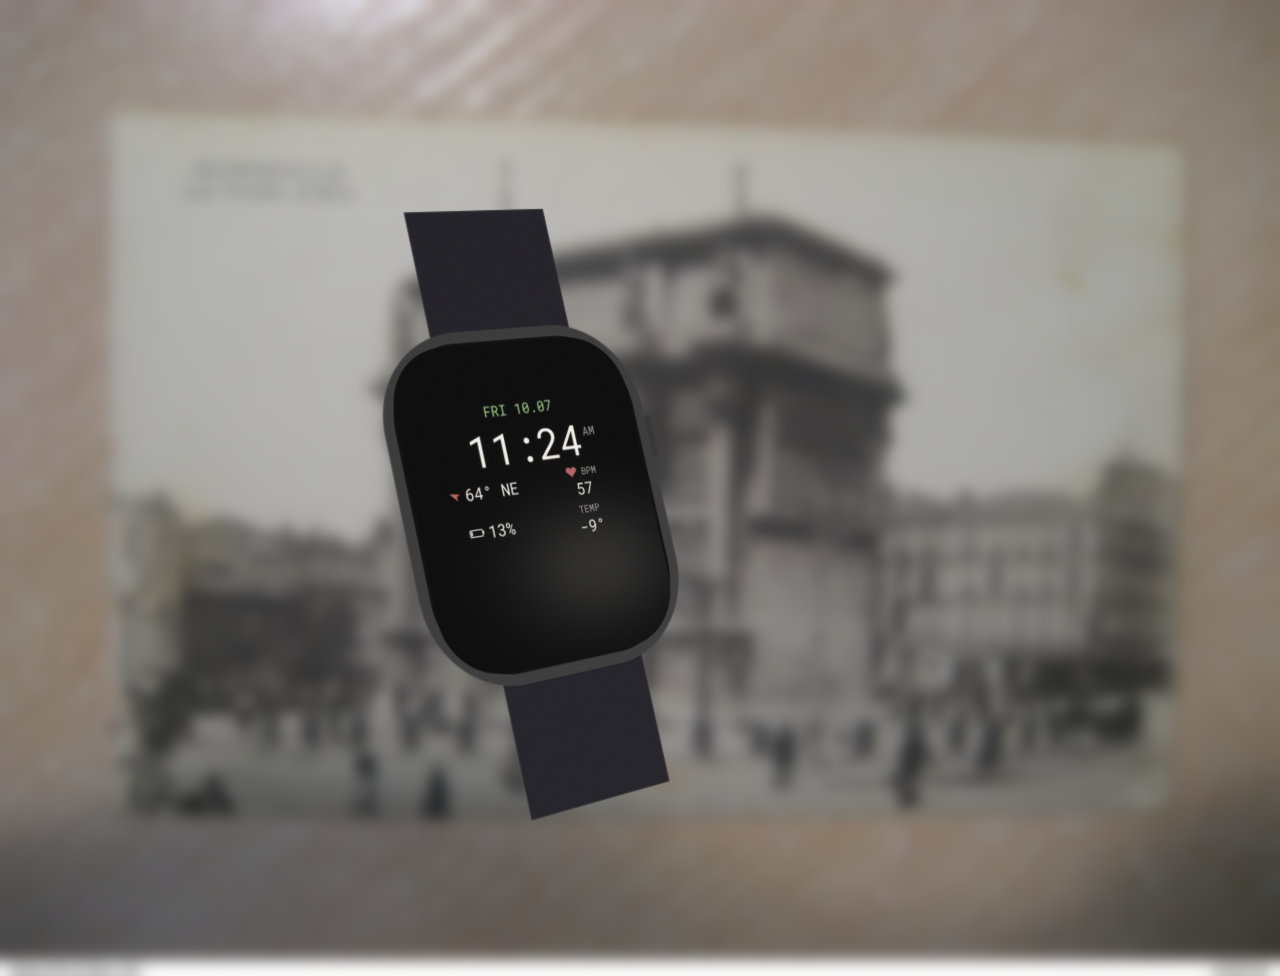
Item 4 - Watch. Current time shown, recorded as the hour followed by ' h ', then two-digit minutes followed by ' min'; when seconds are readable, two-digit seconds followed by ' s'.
11 h 24 min
